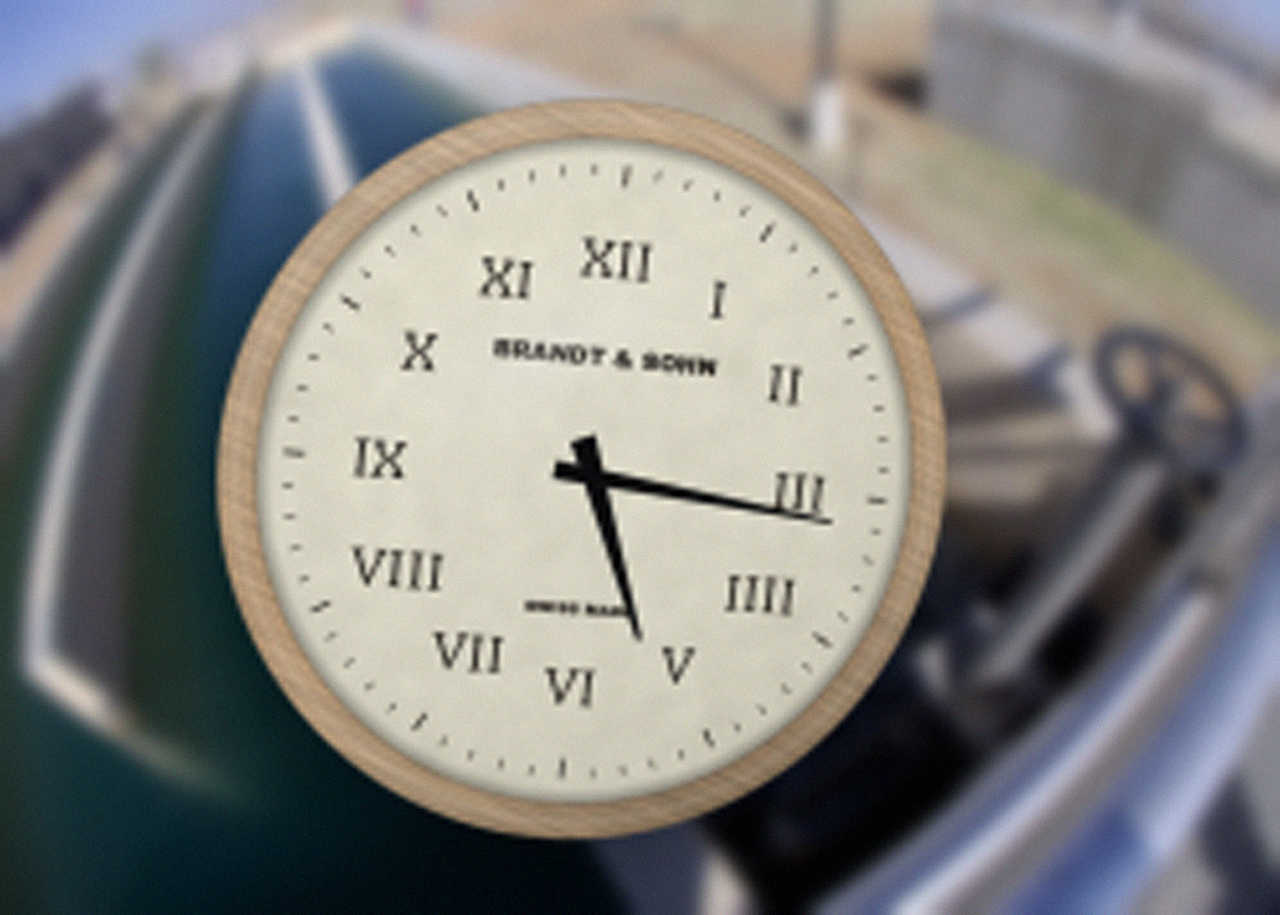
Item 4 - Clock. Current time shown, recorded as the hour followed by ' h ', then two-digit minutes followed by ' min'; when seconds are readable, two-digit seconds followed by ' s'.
5 h 16 min
